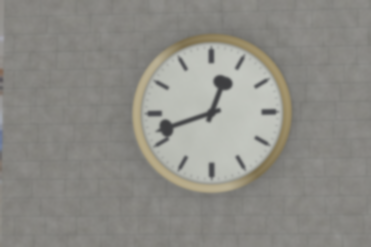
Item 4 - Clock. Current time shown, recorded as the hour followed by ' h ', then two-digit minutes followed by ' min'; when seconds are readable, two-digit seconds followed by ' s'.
12 h 42 min
